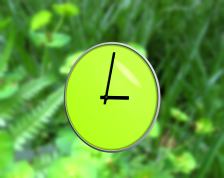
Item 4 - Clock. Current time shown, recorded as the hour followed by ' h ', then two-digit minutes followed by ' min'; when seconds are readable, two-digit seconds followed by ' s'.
3 h 02 min
